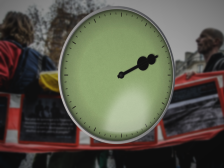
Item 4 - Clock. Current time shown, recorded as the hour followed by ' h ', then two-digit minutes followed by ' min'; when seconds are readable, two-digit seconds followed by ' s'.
2 h 11 min
